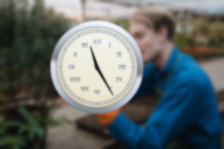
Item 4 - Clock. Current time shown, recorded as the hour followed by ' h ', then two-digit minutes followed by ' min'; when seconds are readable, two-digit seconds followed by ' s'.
11 h 25 min
